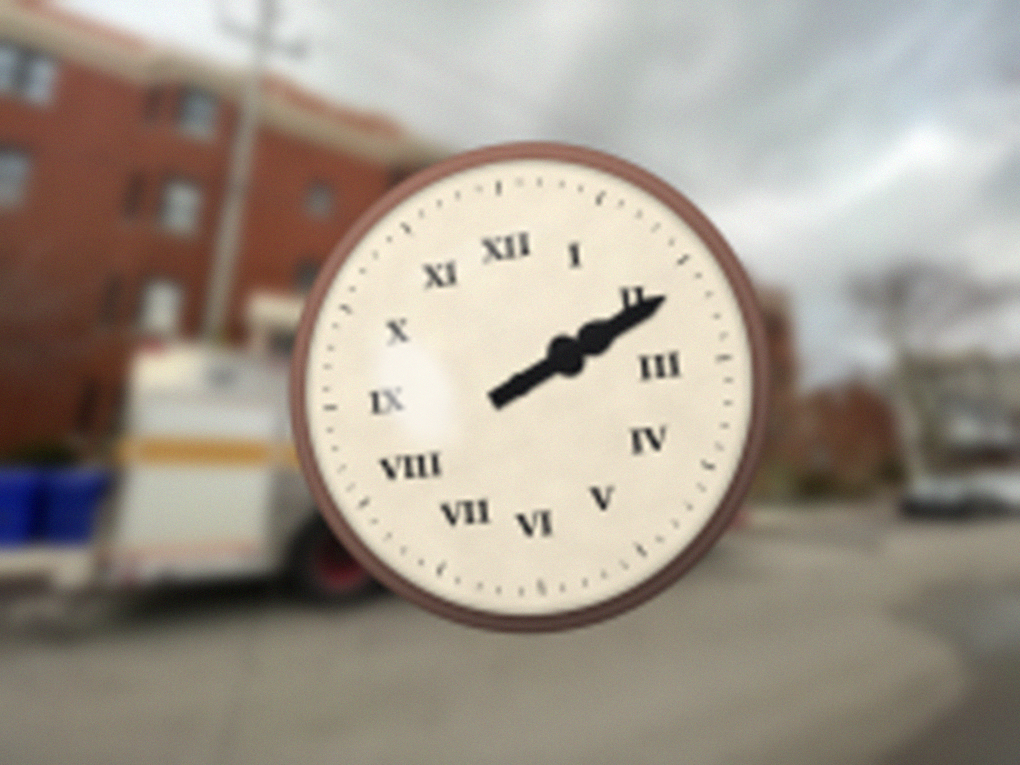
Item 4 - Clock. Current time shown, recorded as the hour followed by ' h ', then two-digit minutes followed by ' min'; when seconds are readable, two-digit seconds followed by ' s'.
2 h 11 min
